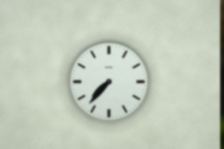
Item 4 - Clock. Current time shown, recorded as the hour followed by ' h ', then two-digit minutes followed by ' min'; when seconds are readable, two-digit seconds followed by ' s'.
7 h 37 min
